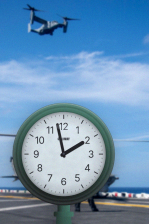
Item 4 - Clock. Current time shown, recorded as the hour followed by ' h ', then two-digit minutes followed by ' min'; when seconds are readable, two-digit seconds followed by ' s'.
1 h 58 min
